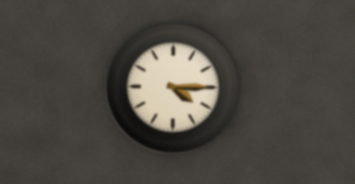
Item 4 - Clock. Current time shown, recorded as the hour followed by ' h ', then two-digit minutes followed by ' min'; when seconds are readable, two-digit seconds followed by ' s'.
4 h 15 min
